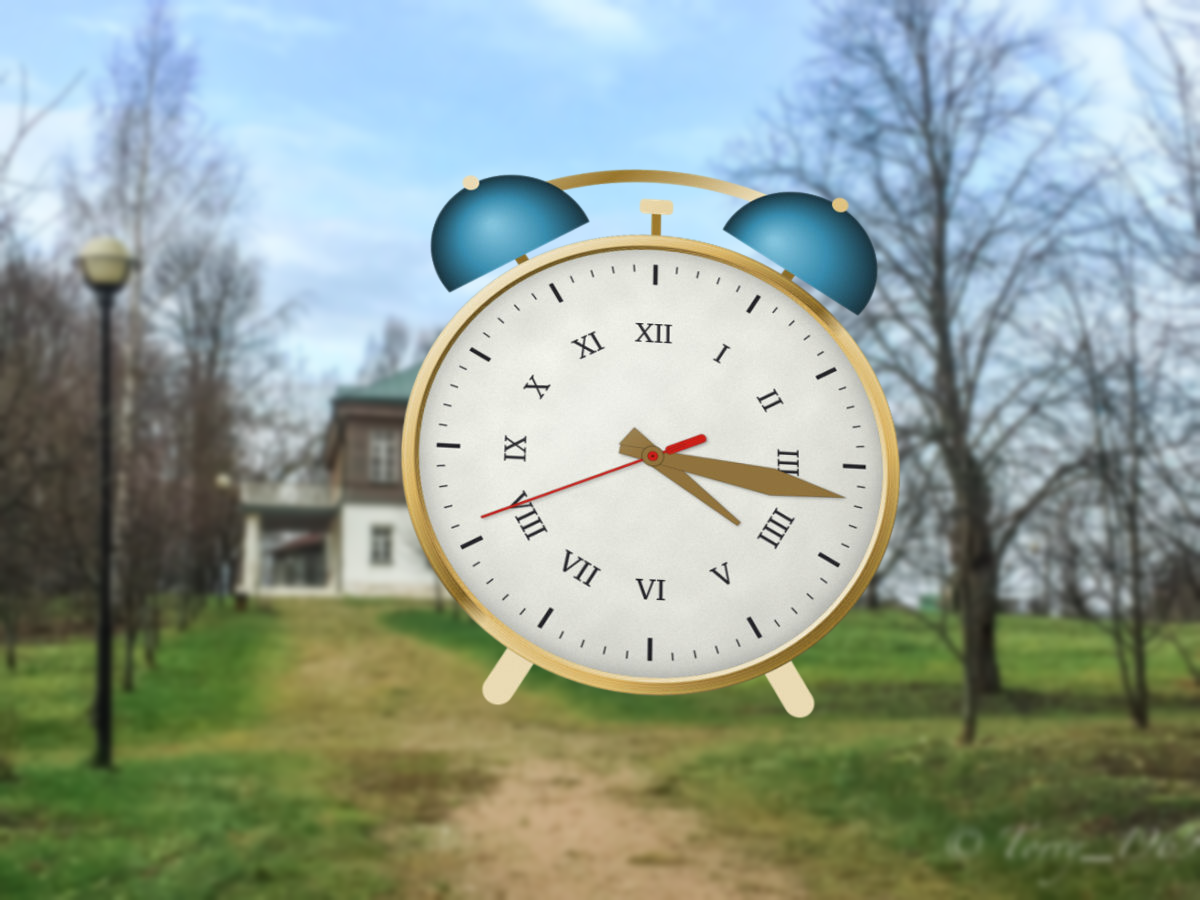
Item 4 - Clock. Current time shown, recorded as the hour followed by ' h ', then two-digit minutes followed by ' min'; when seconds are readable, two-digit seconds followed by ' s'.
4 h 16 min 41 s
